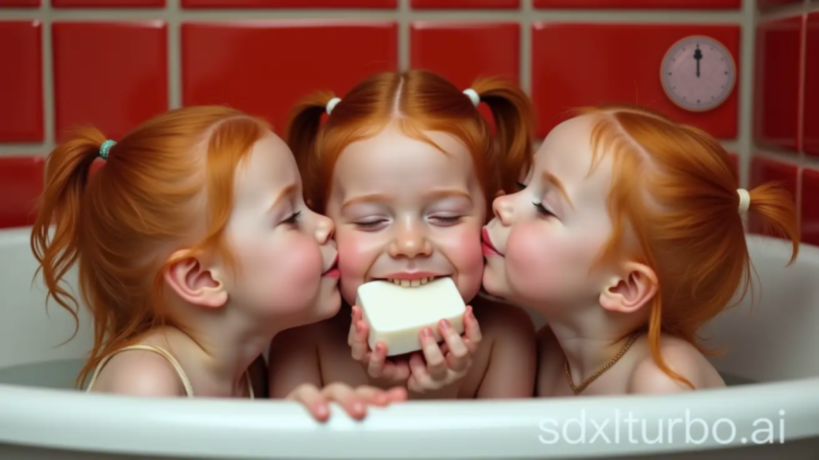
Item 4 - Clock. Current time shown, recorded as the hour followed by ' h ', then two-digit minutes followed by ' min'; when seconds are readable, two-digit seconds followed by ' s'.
12 h 00 min
